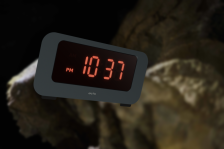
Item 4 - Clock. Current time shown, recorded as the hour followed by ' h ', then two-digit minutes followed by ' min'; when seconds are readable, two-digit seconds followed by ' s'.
10 h 37 min
